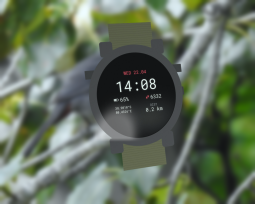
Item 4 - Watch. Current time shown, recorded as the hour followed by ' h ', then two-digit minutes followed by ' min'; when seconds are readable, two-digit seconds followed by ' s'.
14 h 08 min
